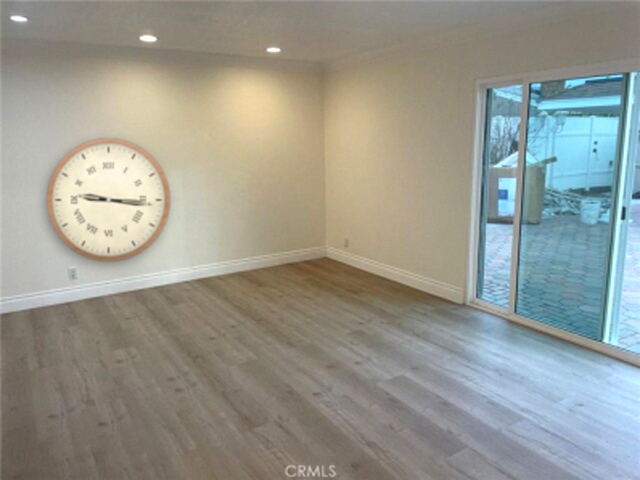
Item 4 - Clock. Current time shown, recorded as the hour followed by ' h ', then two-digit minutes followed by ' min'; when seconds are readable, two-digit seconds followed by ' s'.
9 h 16 min
